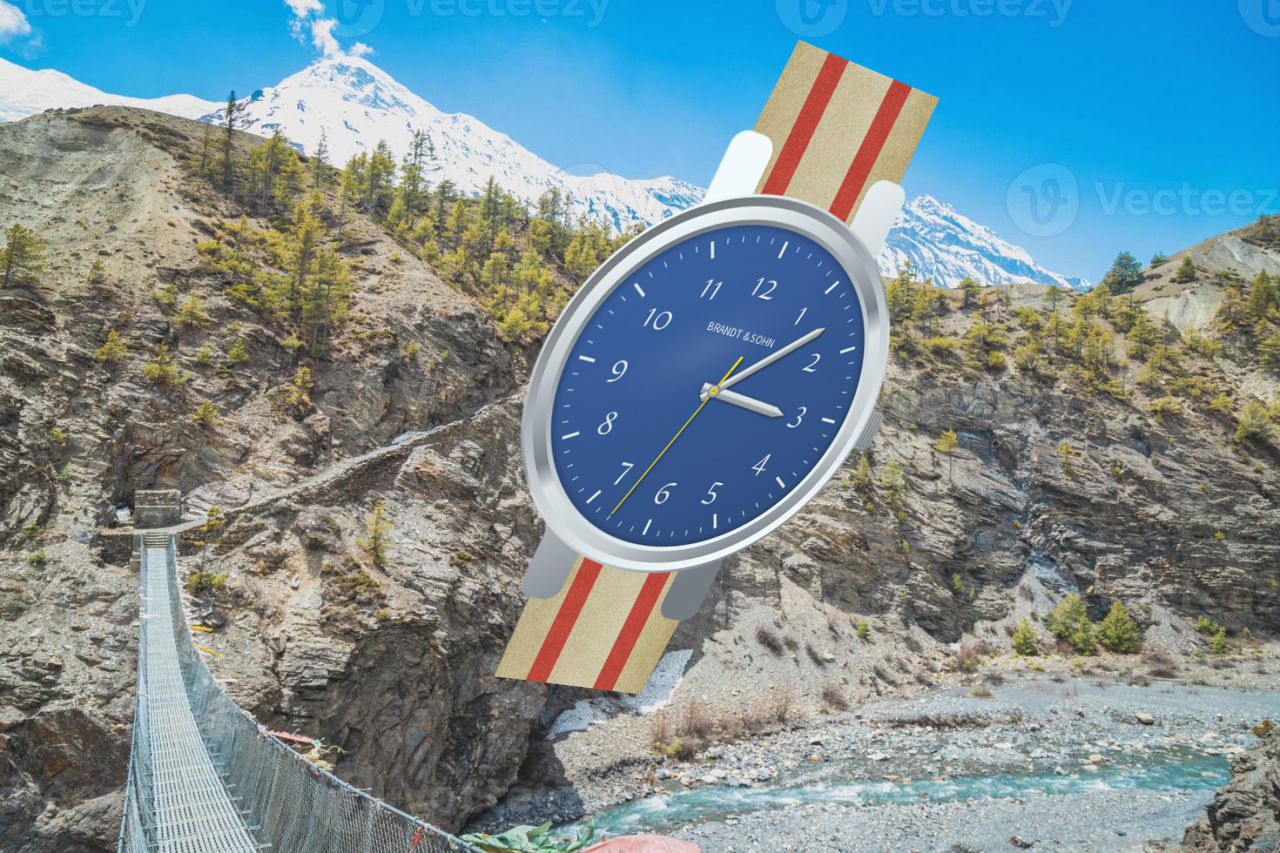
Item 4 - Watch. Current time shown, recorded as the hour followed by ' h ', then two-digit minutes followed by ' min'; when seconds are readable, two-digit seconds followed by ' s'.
3 h 07 min 33 s
